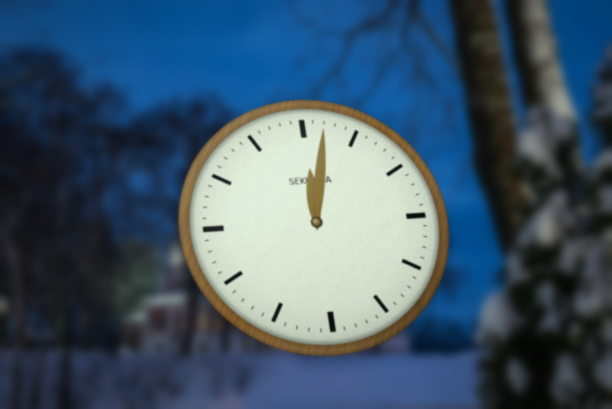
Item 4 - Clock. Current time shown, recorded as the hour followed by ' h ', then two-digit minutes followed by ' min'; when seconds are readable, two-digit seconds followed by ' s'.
12 h 02 min
